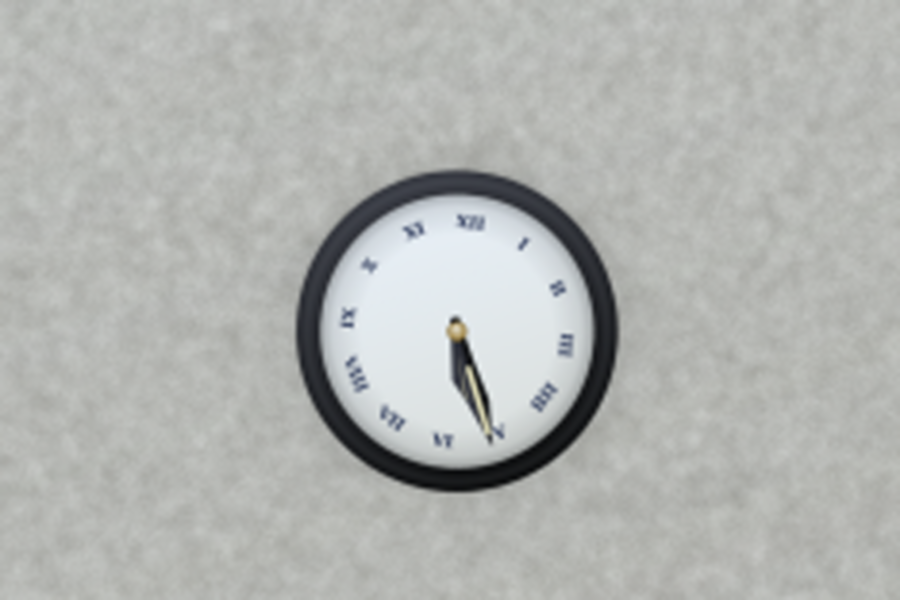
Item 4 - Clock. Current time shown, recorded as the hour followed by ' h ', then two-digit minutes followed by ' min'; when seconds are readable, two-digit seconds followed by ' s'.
5 h 26 min
